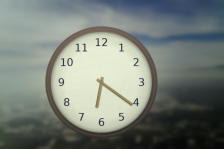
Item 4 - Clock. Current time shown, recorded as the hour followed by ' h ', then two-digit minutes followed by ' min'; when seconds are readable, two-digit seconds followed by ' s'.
6 h 21 min
